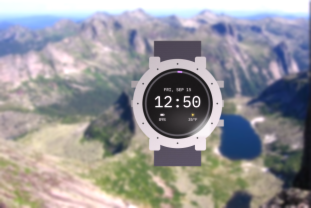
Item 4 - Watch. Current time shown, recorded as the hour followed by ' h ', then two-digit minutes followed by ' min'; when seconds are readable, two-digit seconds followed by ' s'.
12 h 50 min
